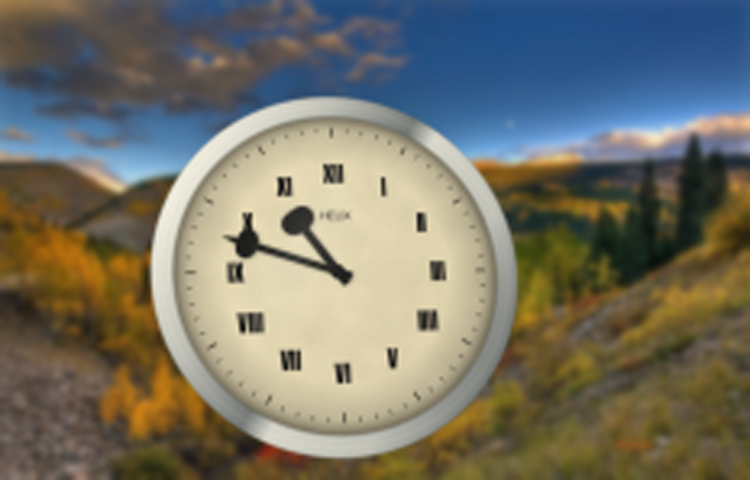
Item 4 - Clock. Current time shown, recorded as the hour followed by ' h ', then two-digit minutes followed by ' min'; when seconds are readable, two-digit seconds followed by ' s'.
10 h 48 min
